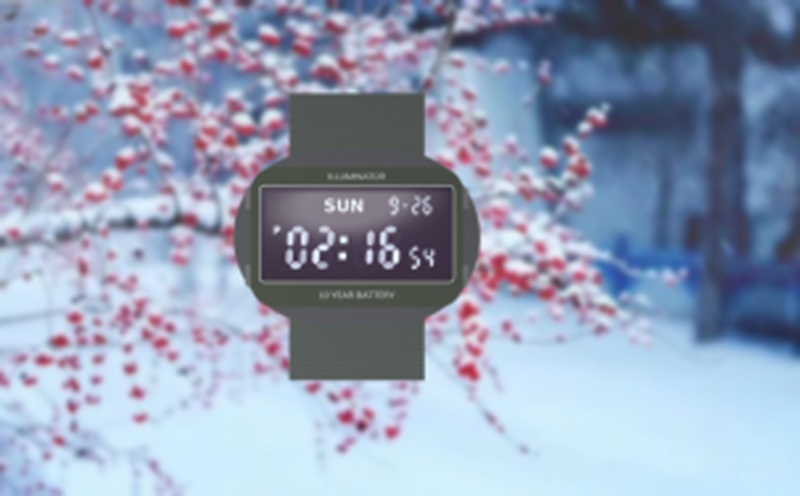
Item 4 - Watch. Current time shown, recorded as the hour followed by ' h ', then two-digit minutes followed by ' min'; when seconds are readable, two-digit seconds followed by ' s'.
2 h 16 min 54 s
